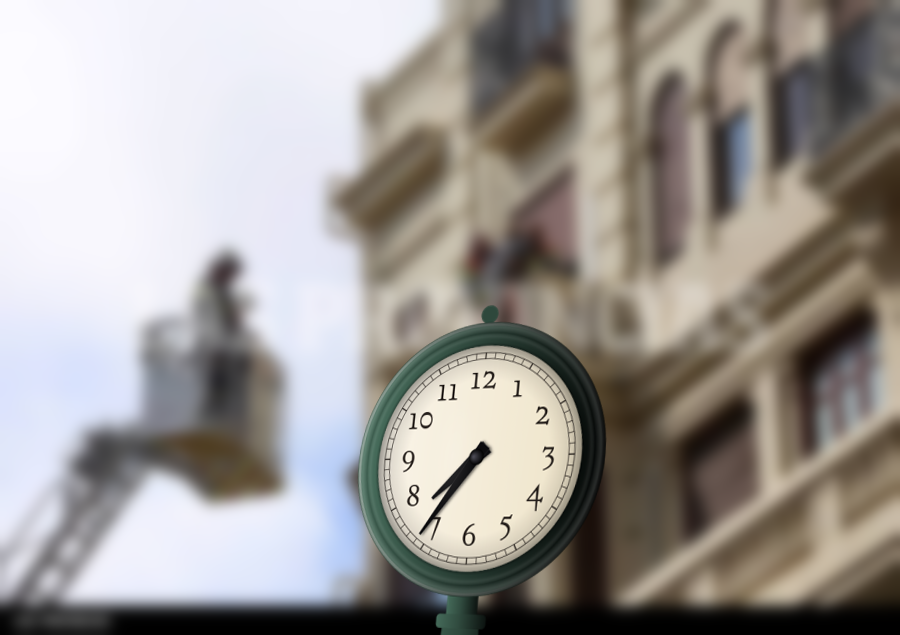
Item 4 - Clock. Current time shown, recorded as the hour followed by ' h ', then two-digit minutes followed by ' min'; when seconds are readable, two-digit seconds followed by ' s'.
7 h 36 min
